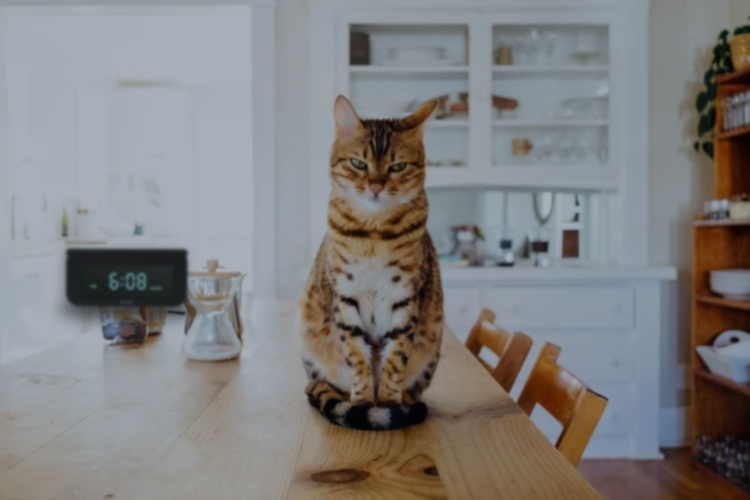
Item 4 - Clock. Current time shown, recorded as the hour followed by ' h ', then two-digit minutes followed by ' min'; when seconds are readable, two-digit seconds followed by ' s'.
6 h 08 min
